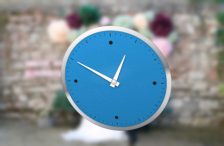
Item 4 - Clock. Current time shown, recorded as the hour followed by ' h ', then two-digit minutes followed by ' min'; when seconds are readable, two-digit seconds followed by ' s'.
12 h 50 min
